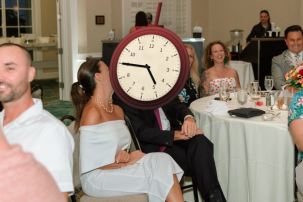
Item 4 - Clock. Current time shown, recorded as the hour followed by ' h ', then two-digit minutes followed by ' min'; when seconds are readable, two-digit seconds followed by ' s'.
4 h 45 min
